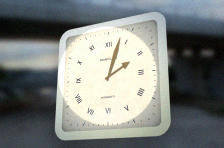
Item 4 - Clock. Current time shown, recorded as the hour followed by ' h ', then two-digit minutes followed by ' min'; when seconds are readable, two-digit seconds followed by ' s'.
2 h 03 min
